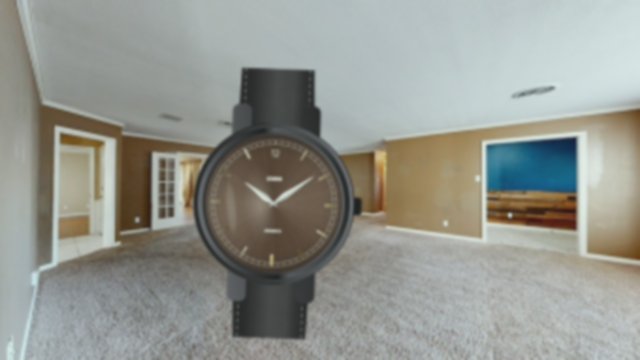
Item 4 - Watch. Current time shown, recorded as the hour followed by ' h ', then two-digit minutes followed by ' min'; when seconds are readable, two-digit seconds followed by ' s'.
10 h 09 min
